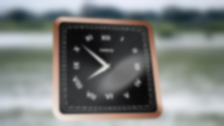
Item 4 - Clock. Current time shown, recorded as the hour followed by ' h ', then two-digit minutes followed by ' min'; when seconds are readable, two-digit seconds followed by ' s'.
7 h 52 min
